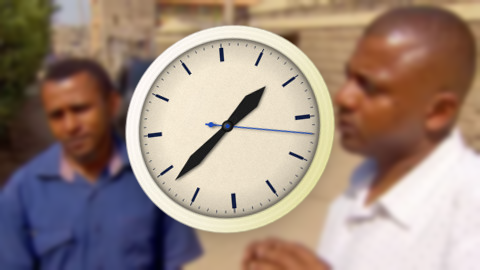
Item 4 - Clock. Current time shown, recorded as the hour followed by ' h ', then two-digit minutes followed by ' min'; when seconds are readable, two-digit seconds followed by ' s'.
1 h 38 min 17 s
